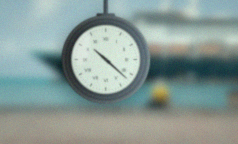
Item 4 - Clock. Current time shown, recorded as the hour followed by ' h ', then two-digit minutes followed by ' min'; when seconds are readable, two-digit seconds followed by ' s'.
10 h 22 min
